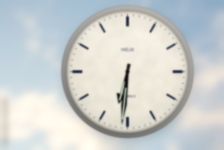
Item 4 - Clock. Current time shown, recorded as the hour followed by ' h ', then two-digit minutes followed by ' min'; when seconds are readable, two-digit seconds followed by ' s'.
6 h 31 min
